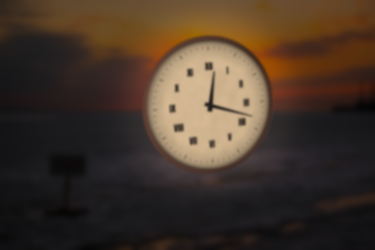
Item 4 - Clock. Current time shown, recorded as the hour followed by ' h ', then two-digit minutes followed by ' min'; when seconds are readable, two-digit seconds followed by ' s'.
12 h 18 min
